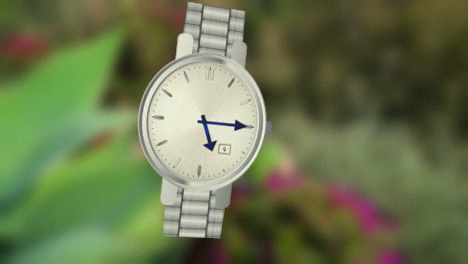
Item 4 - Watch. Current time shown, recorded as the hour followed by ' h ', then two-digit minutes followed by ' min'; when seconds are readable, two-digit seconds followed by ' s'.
5 h 15 min
